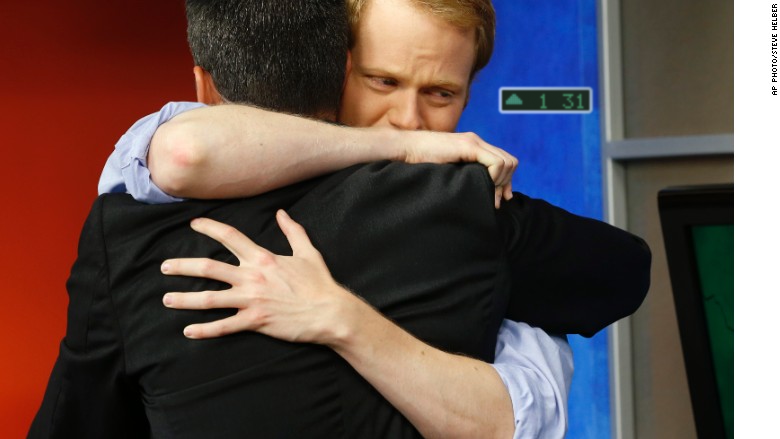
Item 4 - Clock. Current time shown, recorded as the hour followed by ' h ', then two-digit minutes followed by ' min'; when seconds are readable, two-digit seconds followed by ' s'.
1 h 31 min
